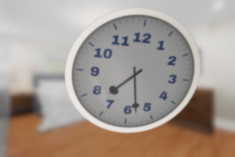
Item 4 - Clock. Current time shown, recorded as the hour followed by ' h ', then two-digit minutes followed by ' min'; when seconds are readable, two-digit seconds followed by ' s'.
7 h 28 min
